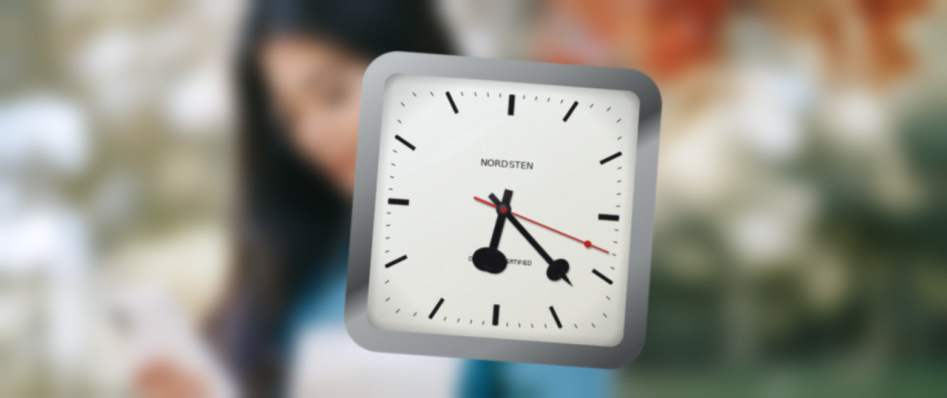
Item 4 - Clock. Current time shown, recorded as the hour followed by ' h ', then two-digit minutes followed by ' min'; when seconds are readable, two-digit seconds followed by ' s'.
6 h 22 min 18 s
